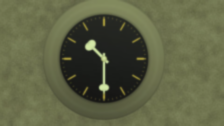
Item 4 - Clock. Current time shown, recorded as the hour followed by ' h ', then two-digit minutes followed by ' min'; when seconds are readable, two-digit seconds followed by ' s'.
10 h 30 min
